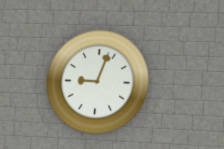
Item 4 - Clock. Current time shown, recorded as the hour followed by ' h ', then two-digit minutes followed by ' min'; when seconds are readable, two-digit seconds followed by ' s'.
9 h 03 min
